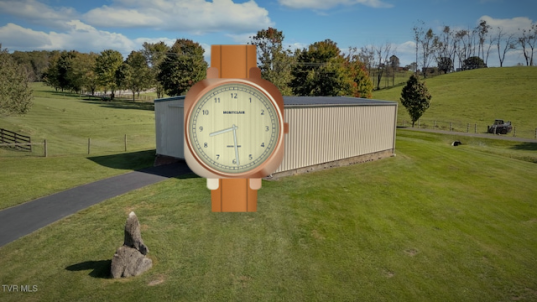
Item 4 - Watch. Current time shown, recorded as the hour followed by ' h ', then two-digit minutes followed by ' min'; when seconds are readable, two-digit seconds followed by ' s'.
8 h 29 min
